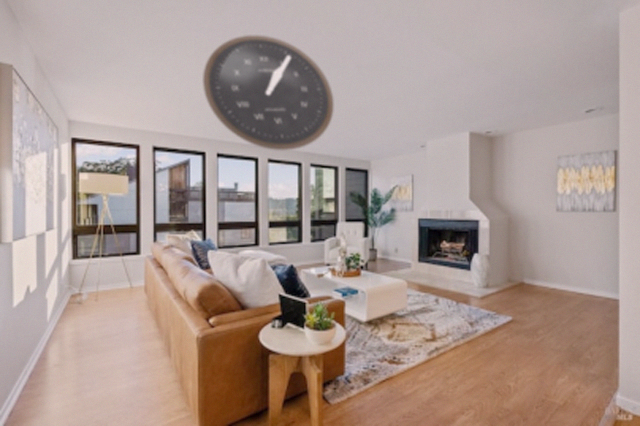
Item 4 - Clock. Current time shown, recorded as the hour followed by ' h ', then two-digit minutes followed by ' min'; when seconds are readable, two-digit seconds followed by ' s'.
1 h 06 min
